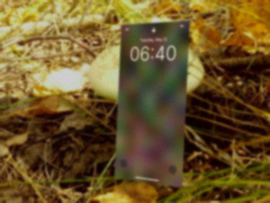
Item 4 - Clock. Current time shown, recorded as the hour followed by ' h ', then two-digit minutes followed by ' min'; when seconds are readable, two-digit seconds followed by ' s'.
6 h 40 min
